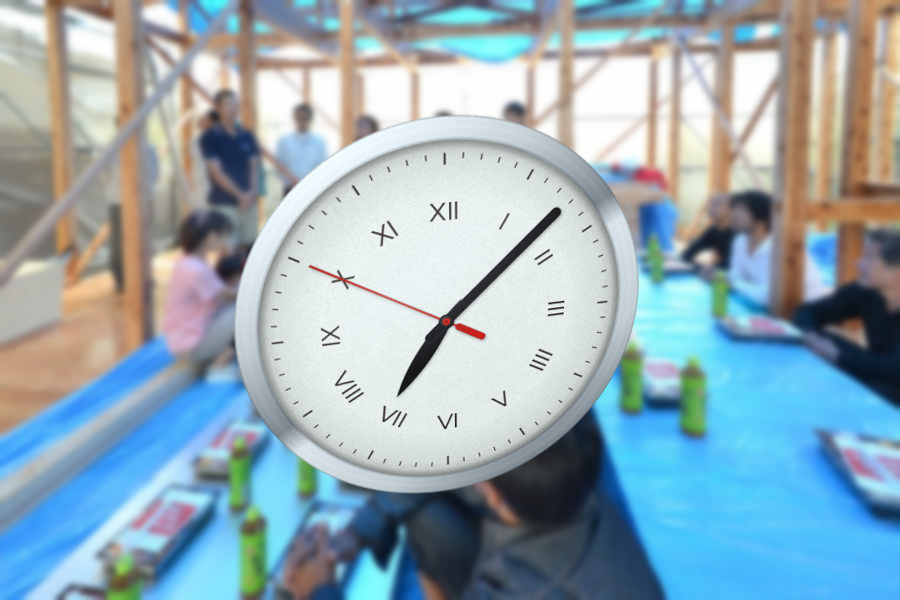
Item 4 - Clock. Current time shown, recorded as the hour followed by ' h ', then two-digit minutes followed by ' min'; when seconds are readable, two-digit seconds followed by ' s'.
7 h 07 min 50 s
